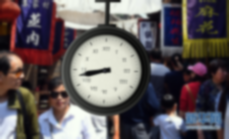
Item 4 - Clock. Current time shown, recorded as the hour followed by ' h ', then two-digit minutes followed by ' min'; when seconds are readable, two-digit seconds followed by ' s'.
8 h 43 min
